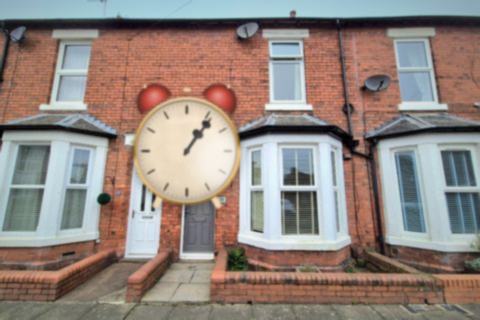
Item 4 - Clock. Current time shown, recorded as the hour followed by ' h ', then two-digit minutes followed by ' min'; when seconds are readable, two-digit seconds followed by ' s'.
1 h 06 min
